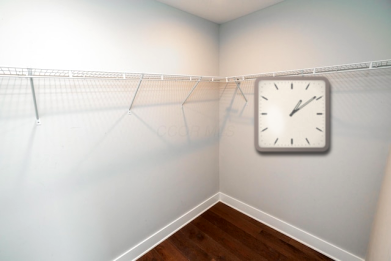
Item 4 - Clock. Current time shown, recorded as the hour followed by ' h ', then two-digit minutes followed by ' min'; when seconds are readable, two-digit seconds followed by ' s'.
1 h 09 min
